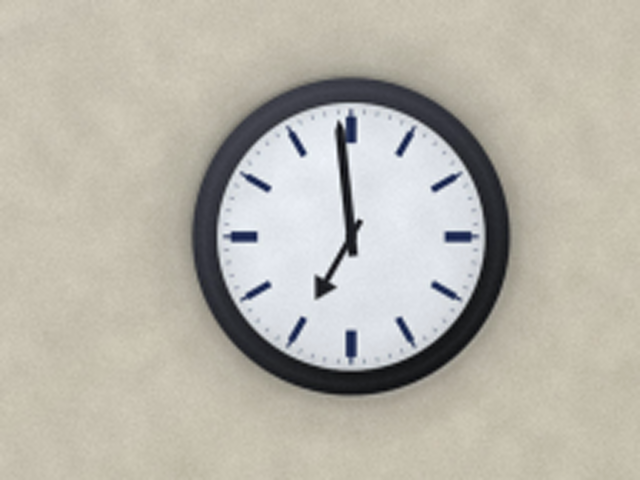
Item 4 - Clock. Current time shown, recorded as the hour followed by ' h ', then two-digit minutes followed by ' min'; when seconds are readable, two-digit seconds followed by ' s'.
6 h 59 min
